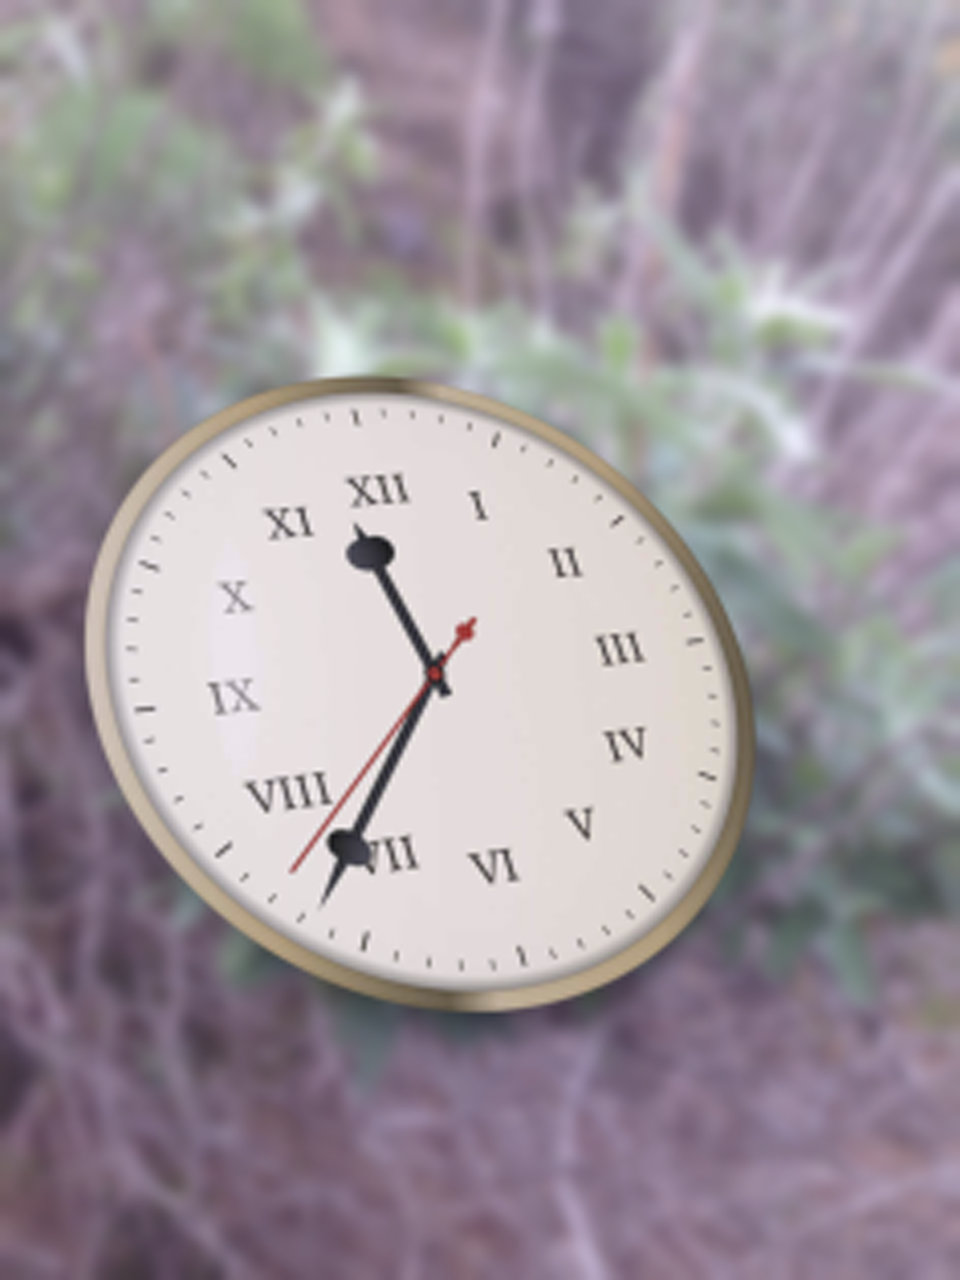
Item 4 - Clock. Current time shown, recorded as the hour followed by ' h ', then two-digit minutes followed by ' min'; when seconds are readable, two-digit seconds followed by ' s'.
11 h 36 min 38 s
